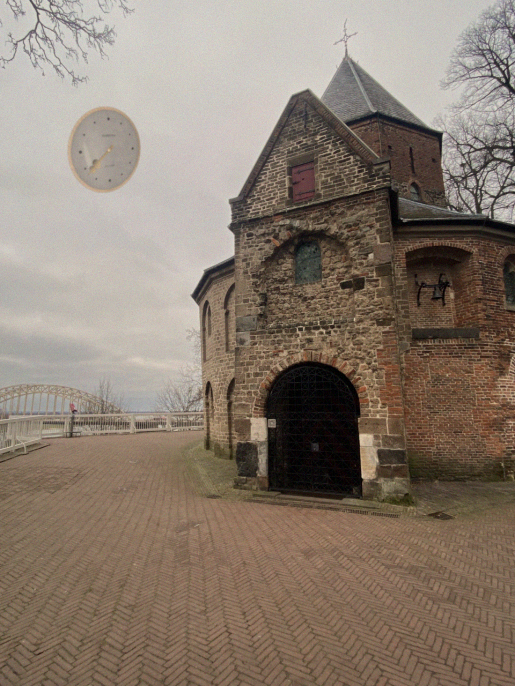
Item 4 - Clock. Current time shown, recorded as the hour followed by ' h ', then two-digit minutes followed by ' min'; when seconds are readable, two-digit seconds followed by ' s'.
7 h 38 min
